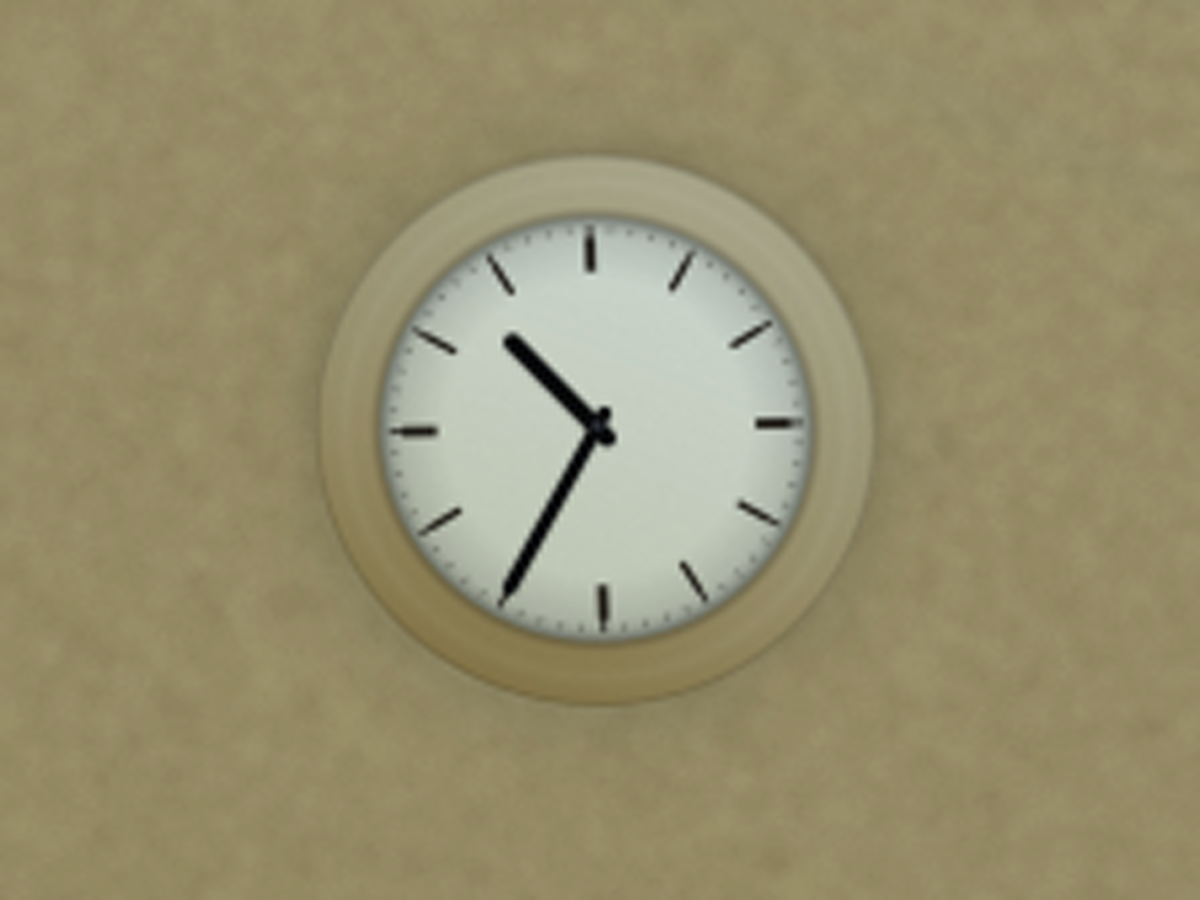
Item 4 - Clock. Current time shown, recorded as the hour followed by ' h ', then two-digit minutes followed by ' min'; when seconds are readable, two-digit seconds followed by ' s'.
10 h 35 min
